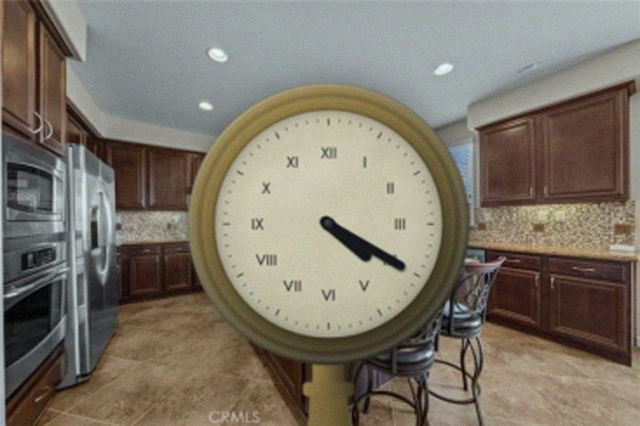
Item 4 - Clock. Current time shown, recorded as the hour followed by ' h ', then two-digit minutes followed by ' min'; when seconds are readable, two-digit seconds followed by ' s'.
4 h 20 min
